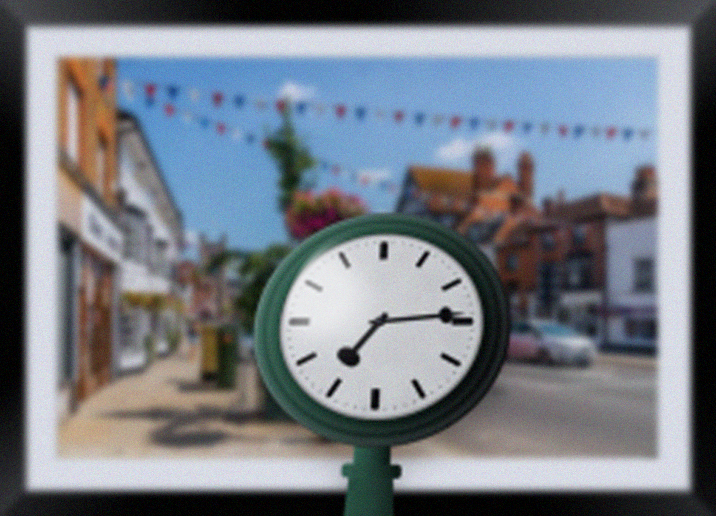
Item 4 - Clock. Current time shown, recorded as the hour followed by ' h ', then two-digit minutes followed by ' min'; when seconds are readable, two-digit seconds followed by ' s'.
7 h 14 min
